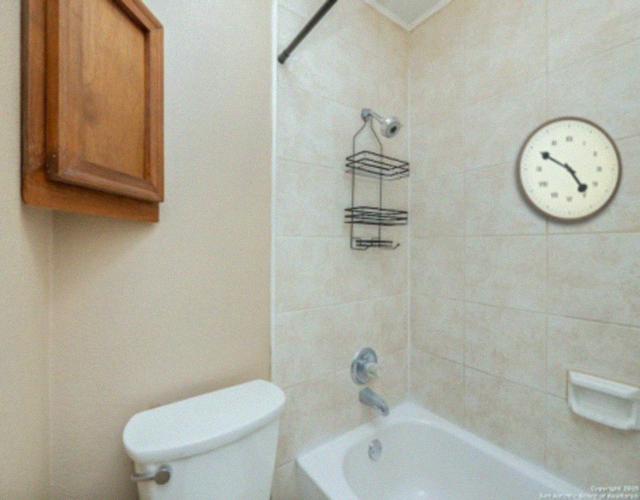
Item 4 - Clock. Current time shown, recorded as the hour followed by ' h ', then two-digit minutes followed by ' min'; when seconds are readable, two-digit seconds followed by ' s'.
4 h 50 min
